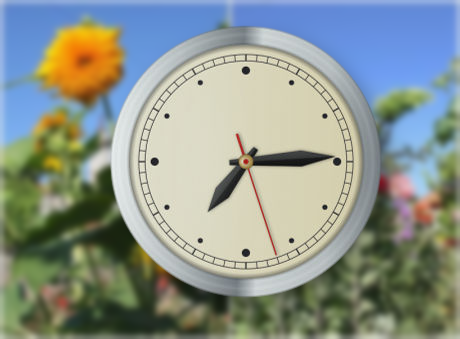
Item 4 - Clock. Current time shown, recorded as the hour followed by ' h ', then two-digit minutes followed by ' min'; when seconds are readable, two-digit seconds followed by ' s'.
7 h 14 min 27 s
